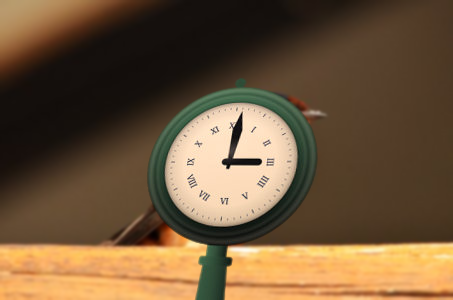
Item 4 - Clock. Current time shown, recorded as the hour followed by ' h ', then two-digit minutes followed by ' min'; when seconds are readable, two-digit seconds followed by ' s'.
3 h 01 min
